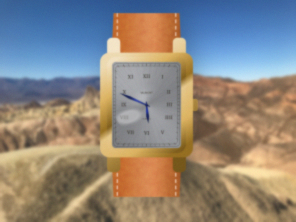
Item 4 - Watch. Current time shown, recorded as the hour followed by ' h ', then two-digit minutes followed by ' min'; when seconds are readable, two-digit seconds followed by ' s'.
5 h 49 min
